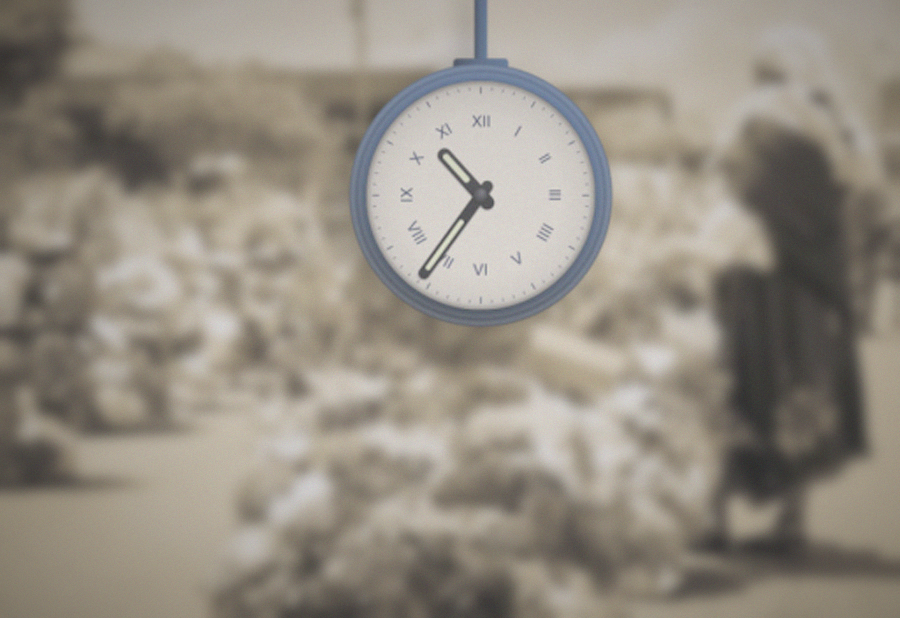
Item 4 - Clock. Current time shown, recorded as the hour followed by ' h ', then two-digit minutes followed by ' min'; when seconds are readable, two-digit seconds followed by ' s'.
10 h 36 min
